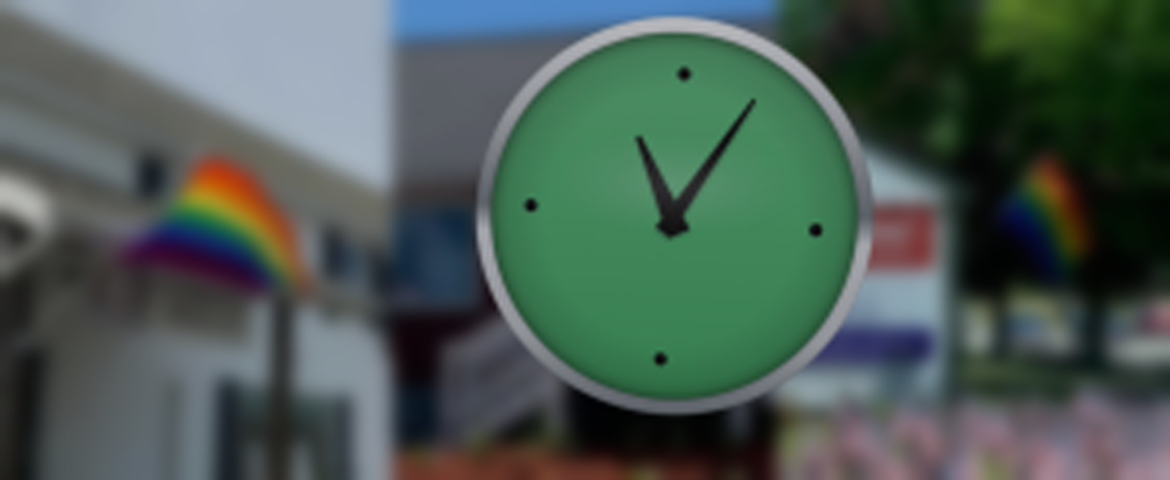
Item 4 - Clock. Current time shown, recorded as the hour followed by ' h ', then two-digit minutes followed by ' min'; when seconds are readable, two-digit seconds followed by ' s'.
11 h 05 min
